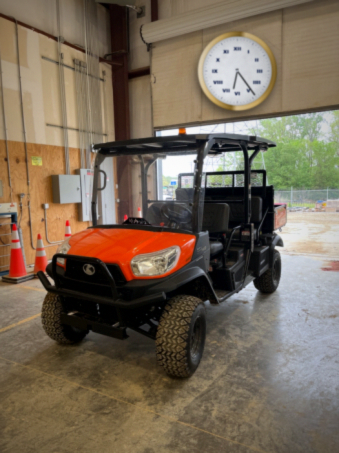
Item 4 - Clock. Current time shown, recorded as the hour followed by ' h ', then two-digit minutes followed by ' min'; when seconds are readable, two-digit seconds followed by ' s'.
6 h 24 min
